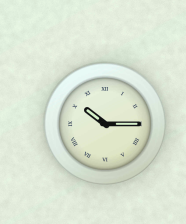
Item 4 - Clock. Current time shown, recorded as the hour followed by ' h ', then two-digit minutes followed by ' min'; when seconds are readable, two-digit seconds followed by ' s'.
10 h 15 min
